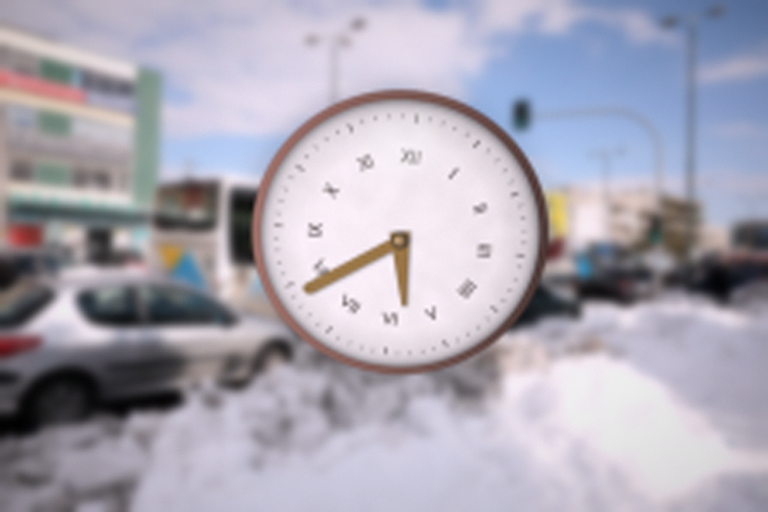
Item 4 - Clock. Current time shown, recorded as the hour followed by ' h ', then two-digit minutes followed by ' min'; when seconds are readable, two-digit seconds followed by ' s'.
5 h 39 min
